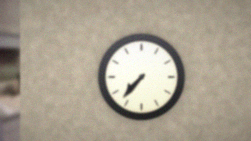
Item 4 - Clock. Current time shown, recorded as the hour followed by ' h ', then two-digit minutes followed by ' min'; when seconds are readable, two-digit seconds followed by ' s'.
7 h 37 min
